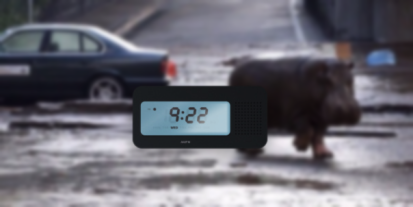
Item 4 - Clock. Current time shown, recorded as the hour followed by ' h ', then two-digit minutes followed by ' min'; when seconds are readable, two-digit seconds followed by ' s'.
9 h 22 min
